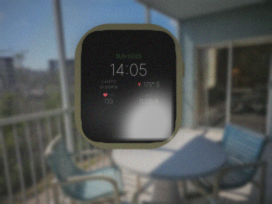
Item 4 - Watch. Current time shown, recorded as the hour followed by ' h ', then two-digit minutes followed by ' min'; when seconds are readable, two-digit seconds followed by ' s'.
14 h 05 min
